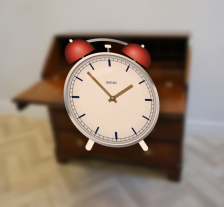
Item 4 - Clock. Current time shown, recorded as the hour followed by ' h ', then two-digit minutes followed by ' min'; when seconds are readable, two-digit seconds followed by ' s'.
1 h 53 min
